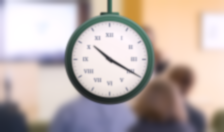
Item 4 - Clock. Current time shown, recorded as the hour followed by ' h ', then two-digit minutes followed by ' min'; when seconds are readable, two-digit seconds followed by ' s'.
10 h 20 min
